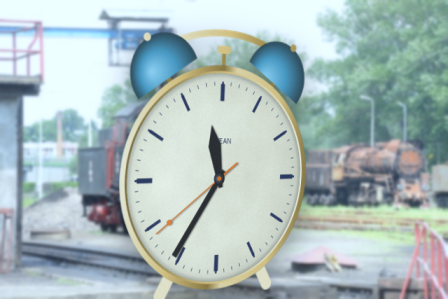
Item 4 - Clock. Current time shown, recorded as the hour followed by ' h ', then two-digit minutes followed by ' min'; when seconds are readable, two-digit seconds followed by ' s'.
11 h 35 min 39 s
